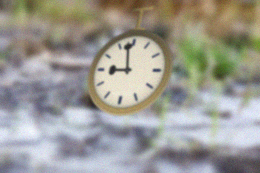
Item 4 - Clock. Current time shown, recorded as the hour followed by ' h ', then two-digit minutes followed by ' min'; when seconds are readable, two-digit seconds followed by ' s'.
8 h 58 min
